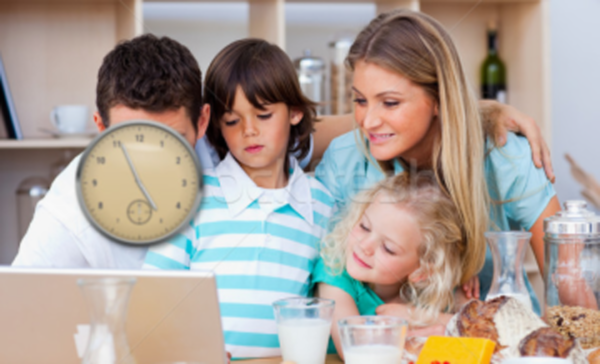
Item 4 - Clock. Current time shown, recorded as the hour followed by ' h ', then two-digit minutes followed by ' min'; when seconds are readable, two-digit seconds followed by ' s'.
4 h 56 min
